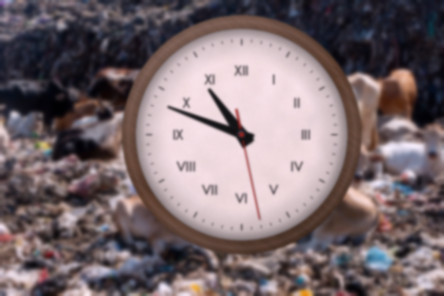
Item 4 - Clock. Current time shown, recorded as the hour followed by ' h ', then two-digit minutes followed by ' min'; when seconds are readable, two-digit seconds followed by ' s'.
10 h 48 min 28 s
